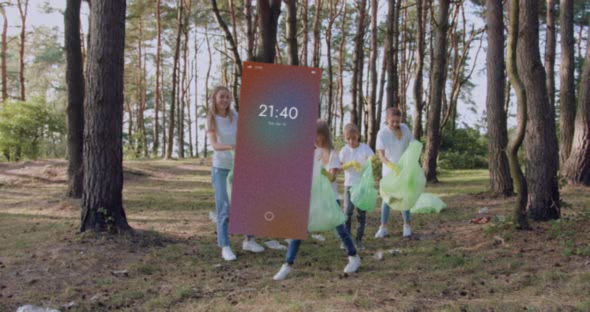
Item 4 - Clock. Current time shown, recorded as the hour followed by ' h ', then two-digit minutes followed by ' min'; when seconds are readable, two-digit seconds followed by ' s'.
21 h 40 min
